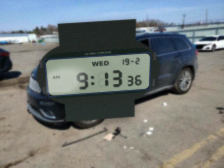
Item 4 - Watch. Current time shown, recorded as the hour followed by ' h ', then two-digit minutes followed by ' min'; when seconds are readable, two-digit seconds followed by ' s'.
9 h 13 min 36 s
